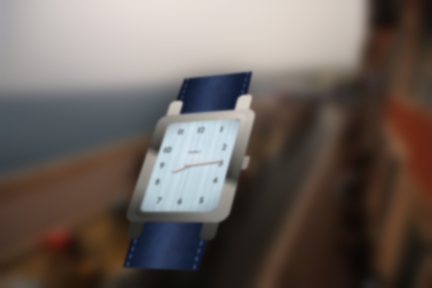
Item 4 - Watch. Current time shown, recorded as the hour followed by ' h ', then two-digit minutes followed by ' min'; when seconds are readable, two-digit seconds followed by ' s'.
8 h 14 min
